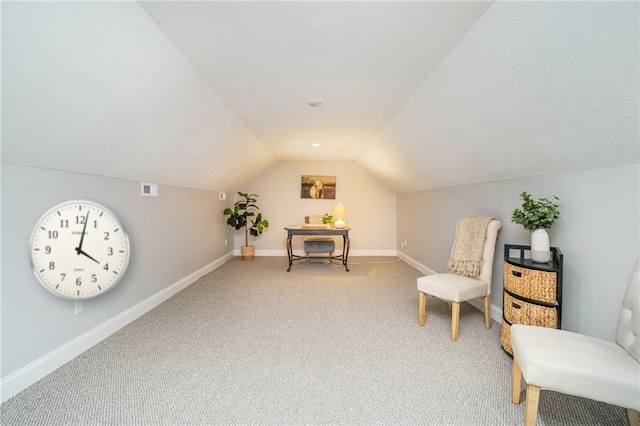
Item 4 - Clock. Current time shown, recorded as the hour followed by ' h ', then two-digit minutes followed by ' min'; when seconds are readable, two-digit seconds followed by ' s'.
4 h 02 min
